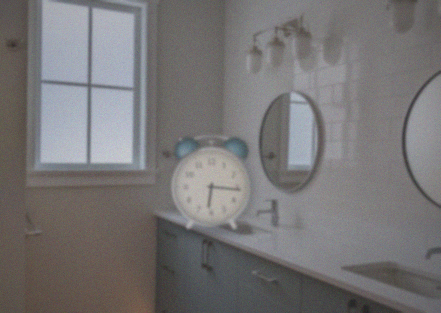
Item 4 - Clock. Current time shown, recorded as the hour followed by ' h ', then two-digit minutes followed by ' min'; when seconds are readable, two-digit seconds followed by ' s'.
6 h 16 min
